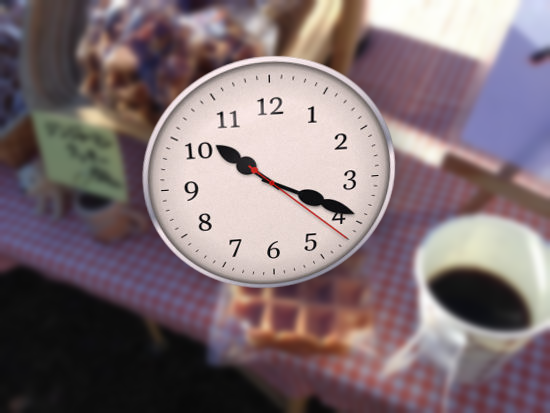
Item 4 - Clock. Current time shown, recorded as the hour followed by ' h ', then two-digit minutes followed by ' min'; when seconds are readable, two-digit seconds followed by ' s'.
10 h 19 min 22 s
